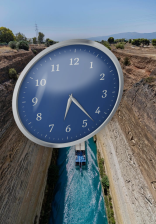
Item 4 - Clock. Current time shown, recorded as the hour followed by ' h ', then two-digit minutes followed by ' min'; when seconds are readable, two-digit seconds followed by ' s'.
6 h 23 min
